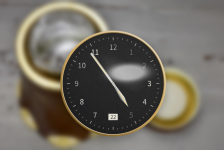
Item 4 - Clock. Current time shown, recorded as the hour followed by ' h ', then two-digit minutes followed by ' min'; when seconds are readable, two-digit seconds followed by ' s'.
4 h 54 min
